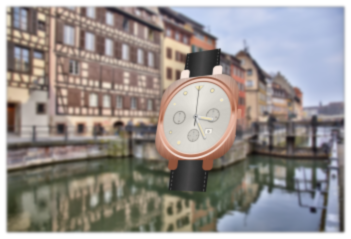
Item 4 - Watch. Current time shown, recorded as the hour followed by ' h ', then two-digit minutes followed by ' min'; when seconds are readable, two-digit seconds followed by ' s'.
3 h 25 min
